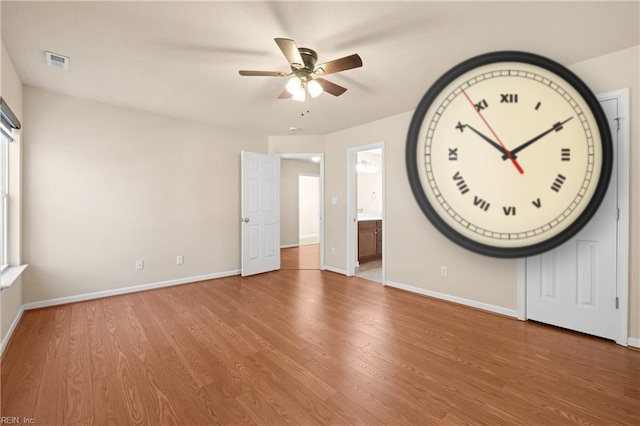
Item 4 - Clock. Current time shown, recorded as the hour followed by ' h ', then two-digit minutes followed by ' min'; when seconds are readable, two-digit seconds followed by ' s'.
10 h 09 min 54 s
